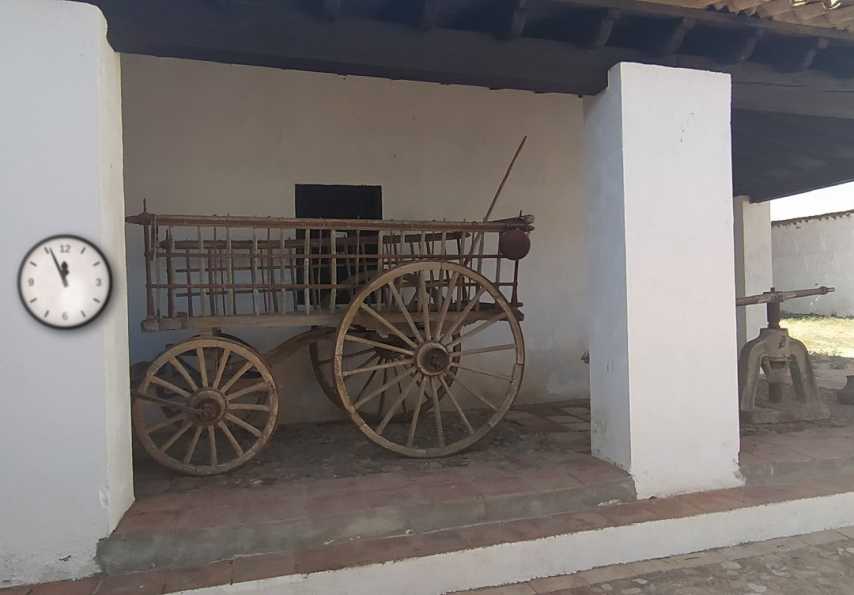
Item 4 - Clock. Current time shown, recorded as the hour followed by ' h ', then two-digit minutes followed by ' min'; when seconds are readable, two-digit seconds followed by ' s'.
11 h 56 min
